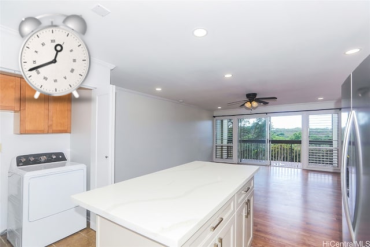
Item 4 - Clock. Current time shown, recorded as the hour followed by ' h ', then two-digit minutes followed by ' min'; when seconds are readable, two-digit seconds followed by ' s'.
12 h 42 min
